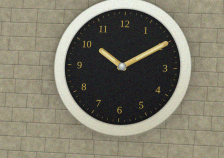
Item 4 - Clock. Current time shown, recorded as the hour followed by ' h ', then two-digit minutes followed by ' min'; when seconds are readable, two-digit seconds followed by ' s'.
10 h 10 min
